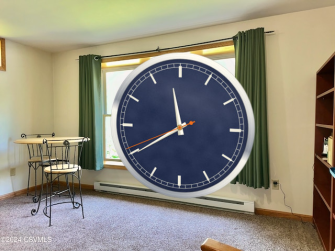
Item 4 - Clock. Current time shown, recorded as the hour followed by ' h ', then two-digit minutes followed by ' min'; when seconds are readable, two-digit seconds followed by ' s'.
11 h 39 min 41 s
